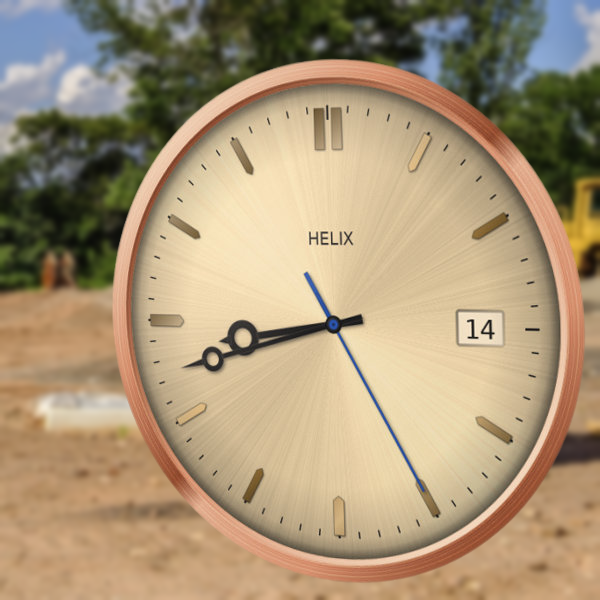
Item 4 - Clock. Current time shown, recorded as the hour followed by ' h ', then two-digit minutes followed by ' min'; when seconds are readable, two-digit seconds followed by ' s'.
8 h 42 min 25 s
